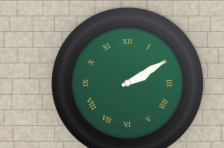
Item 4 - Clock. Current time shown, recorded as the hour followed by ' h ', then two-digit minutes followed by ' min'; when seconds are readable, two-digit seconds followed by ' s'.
2 h 10 min
